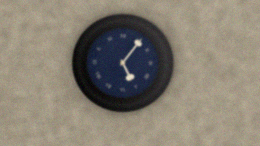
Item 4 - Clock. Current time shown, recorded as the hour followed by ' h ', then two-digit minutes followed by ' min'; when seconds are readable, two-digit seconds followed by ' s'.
5 h 06 min
